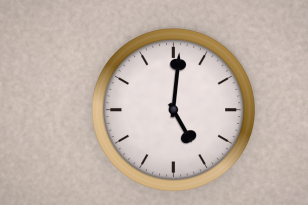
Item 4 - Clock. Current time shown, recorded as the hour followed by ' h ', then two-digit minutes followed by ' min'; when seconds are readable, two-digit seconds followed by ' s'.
5 h 01 min
